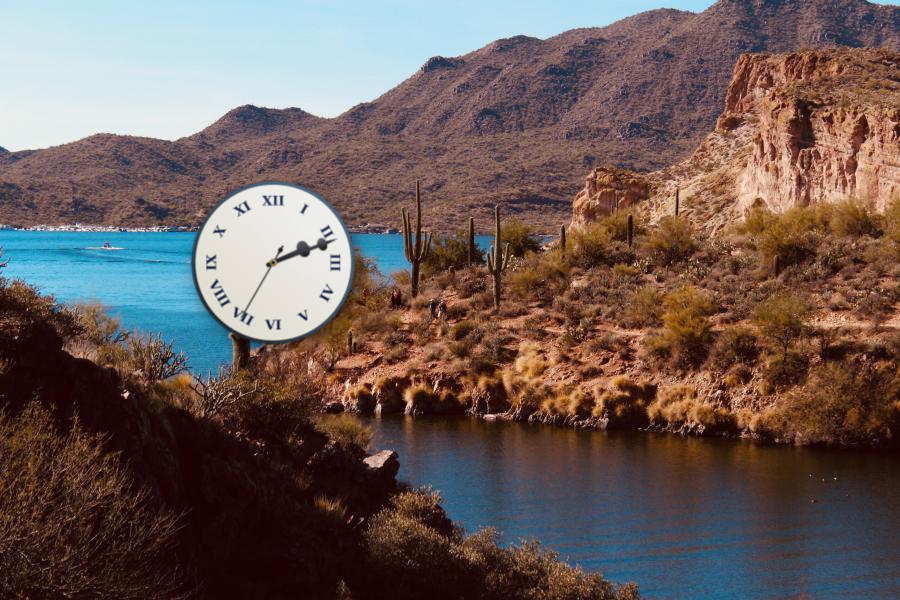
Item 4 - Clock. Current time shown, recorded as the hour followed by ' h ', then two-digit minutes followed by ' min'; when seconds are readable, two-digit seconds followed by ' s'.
2 h 11 min 35 s
